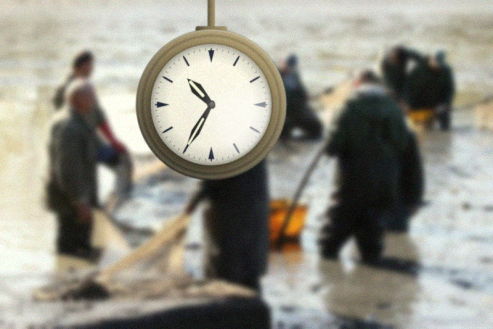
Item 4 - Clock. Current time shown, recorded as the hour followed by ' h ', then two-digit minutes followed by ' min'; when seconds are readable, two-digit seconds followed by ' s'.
10 h 35 min
